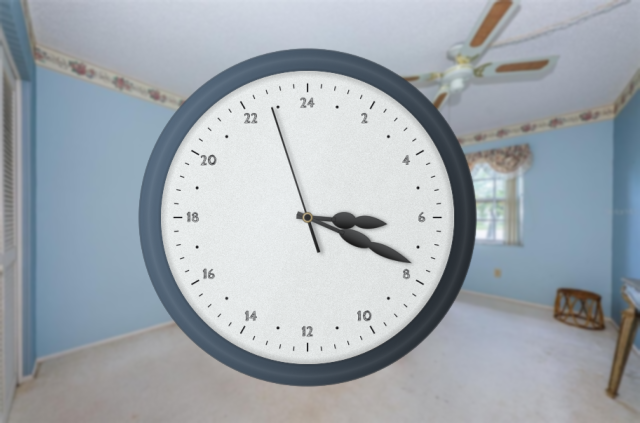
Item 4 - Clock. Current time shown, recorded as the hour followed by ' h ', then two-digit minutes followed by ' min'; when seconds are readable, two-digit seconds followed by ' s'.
6 h 18 min 57 s
